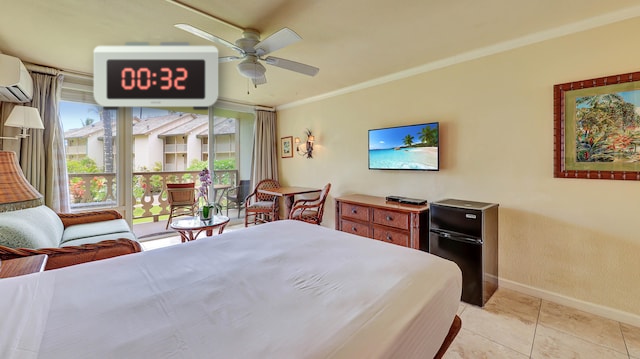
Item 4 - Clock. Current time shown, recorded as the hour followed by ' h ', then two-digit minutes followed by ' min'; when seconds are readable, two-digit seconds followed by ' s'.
0 h 32 min
